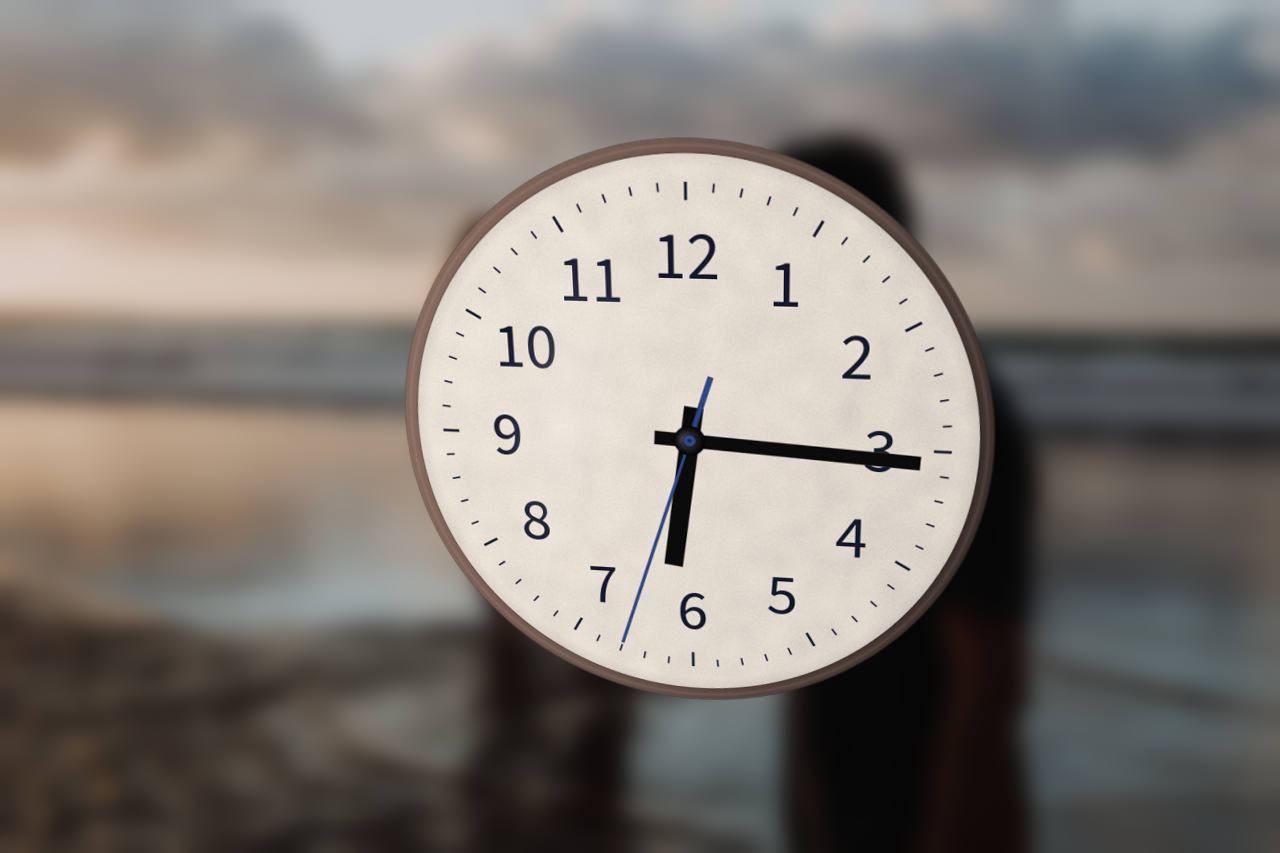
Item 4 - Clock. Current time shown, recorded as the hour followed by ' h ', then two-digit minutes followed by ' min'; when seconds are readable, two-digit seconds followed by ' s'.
6 h 15 min 33 s
